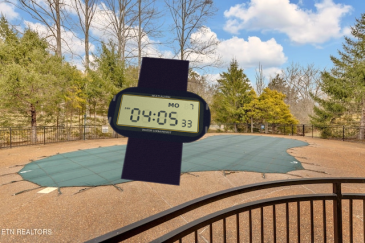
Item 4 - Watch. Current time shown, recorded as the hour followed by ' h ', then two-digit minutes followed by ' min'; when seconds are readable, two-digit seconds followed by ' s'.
4 h 05 min 33 s
